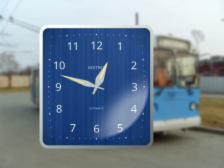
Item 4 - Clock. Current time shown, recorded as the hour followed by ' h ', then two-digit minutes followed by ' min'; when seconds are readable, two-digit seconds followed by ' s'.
12 h 48 min
